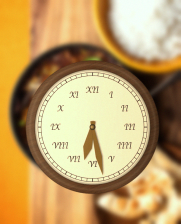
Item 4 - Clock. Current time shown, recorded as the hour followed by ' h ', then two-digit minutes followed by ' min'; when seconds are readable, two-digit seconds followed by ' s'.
6 h 28 min
